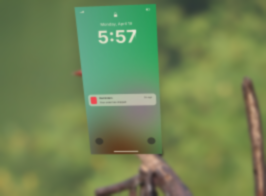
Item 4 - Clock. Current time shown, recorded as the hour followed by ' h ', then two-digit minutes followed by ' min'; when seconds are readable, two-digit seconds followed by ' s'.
5 h 57 min
